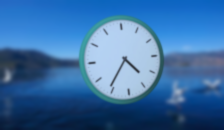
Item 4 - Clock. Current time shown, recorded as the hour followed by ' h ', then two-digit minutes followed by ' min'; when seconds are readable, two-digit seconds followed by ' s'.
4 h 36 min
